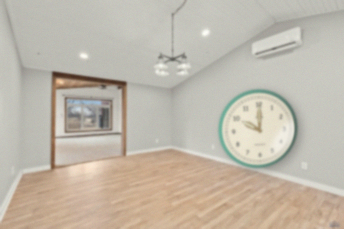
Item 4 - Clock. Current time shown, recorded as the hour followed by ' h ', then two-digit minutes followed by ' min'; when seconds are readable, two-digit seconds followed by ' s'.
10 h 00 min
